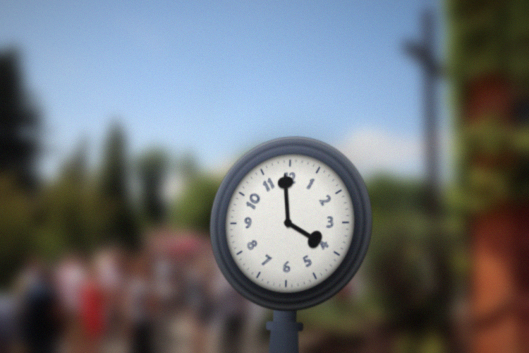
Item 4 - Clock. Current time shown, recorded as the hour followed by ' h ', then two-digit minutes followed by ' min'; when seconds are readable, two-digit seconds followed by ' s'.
3 h 59 min
